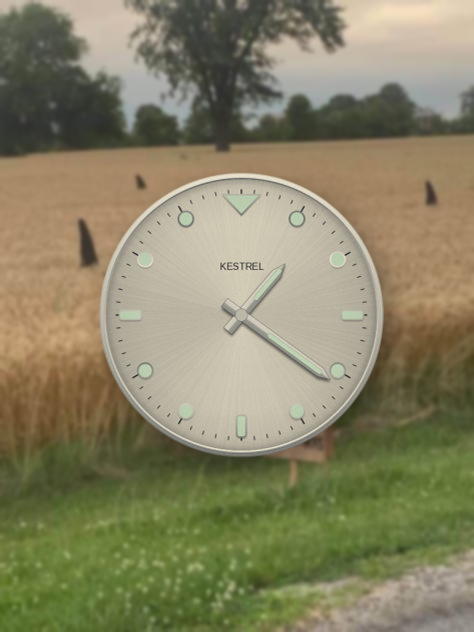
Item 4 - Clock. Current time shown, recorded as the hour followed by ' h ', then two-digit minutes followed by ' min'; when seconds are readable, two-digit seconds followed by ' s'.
1 h 21 min
